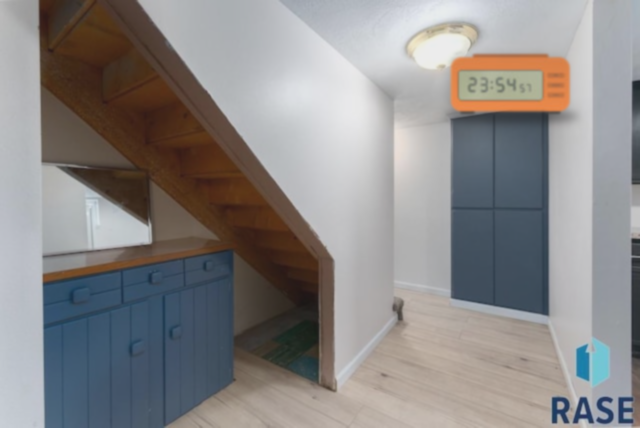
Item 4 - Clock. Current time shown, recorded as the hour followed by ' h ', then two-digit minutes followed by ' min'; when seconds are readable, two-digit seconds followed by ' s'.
23 h 54 min
